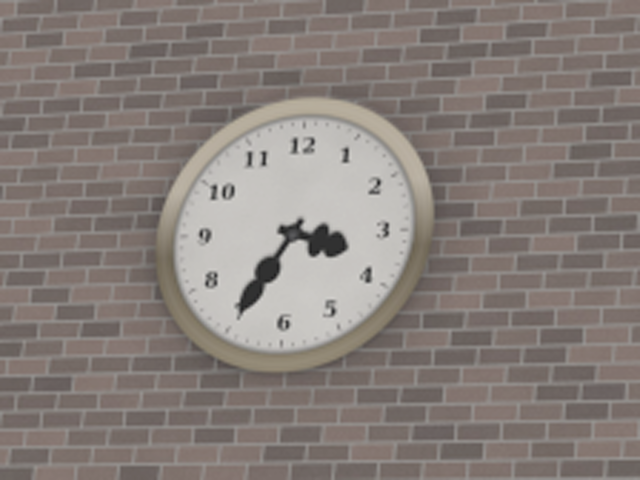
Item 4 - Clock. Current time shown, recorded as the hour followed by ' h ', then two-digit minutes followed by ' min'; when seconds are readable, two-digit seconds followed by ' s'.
3 h 35 min
